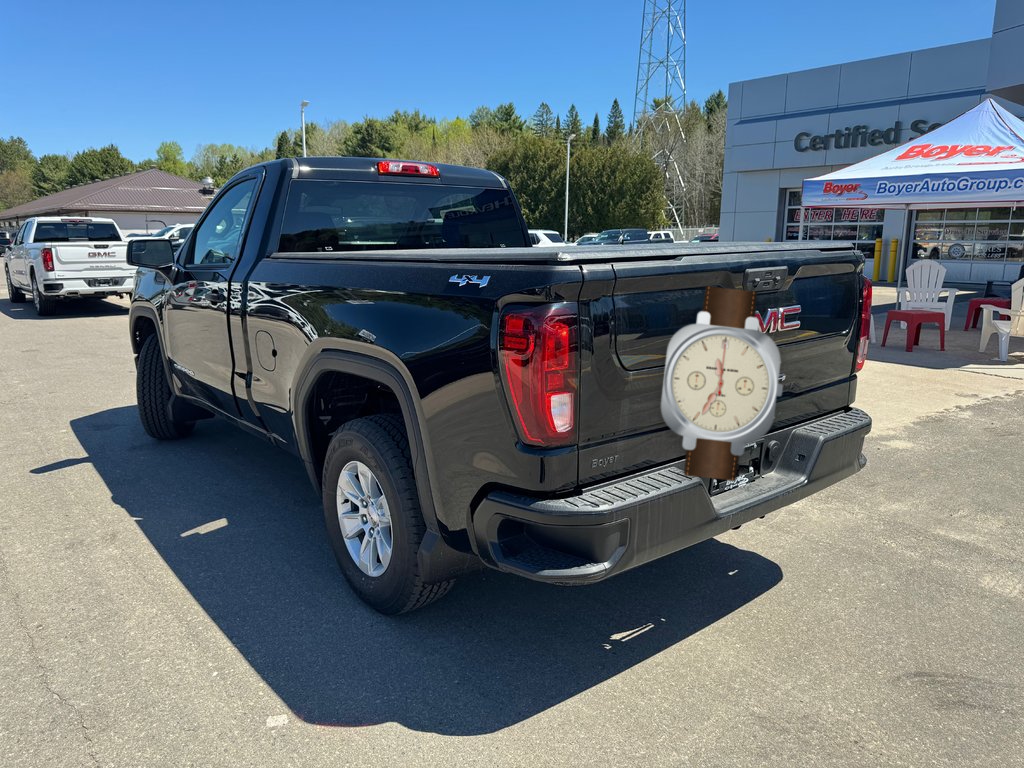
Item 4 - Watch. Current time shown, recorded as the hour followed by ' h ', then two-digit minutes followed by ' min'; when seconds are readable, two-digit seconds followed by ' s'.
11 h 34 min
